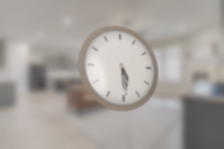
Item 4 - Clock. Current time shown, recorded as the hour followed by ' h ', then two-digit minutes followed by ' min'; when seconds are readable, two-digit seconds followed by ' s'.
5 h 29 min
